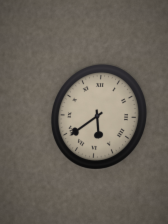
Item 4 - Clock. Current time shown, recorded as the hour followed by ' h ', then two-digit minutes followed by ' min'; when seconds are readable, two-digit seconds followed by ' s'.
5 h 39 min
